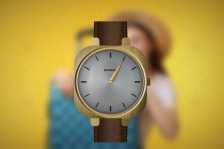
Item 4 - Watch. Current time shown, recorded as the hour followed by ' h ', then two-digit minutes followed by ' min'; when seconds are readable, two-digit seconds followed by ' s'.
1 h 05 min
